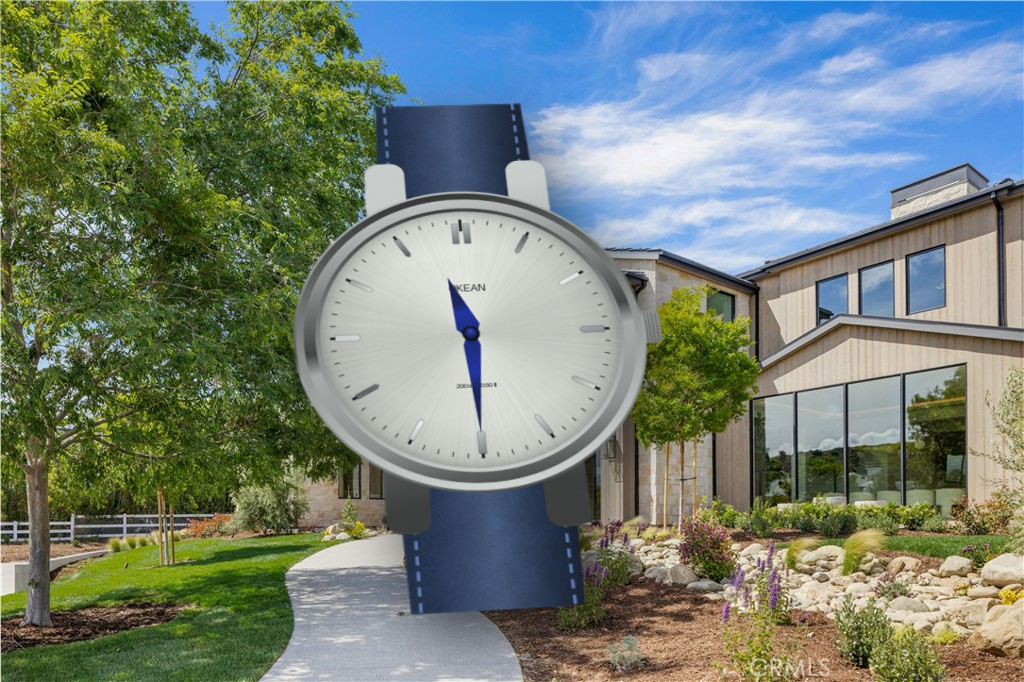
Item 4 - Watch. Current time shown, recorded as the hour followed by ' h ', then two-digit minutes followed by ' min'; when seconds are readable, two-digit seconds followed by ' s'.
11 h 30 min
